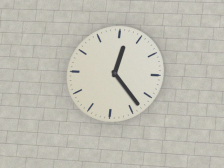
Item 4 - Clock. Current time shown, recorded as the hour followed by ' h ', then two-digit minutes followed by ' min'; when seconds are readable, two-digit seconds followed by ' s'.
12 h 23 min
